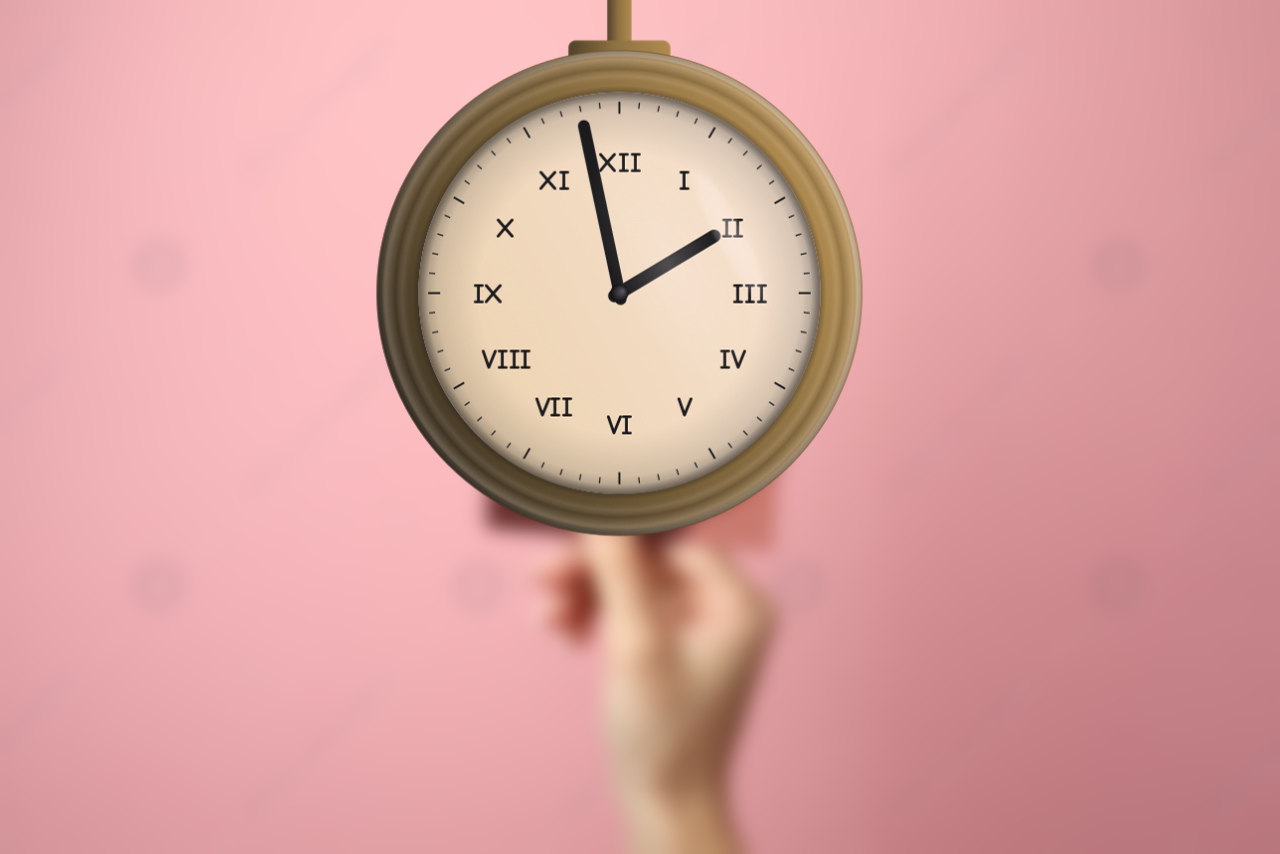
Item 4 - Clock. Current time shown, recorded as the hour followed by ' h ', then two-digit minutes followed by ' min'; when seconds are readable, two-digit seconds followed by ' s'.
1 h 58 min
